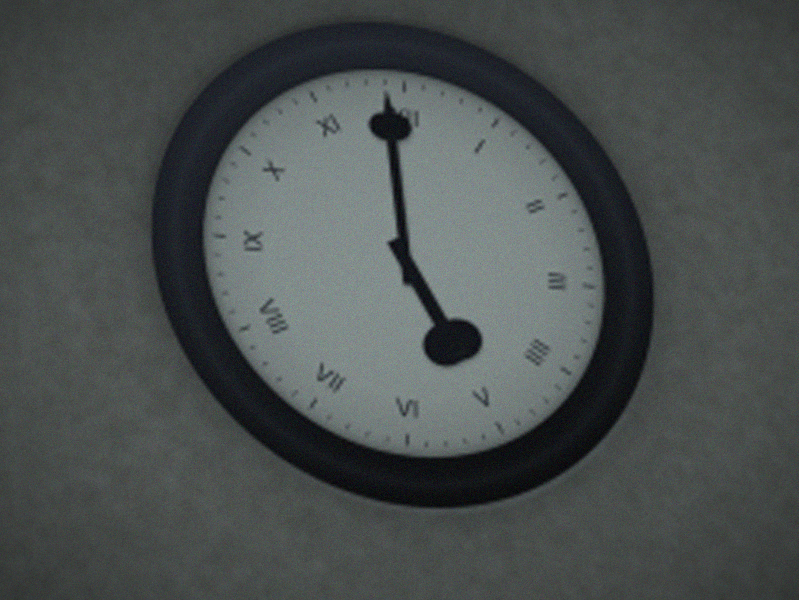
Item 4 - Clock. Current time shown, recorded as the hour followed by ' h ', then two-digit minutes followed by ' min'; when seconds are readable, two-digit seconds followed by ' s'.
4 h 59 min
